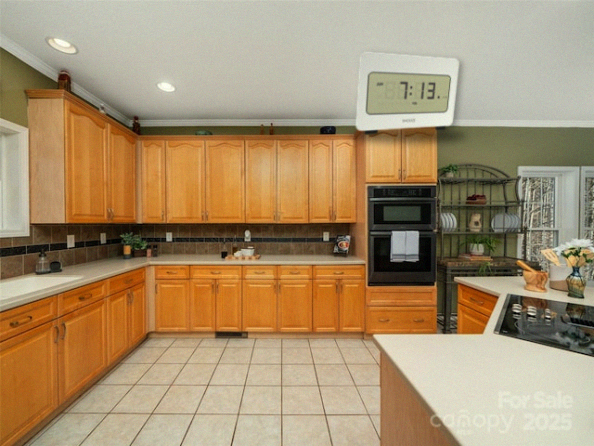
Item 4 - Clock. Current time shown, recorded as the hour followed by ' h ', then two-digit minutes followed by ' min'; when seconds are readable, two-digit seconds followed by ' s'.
7 h 13 min
